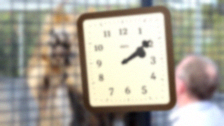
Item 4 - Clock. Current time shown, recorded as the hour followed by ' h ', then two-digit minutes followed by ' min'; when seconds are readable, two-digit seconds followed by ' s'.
2 h 09 min
